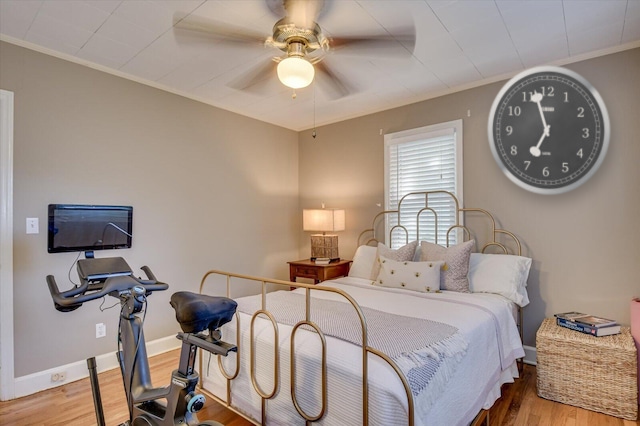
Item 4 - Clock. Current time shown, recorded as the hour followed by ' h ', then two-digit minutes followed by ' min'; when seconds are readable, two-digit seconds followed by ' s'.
6 h 57 min
